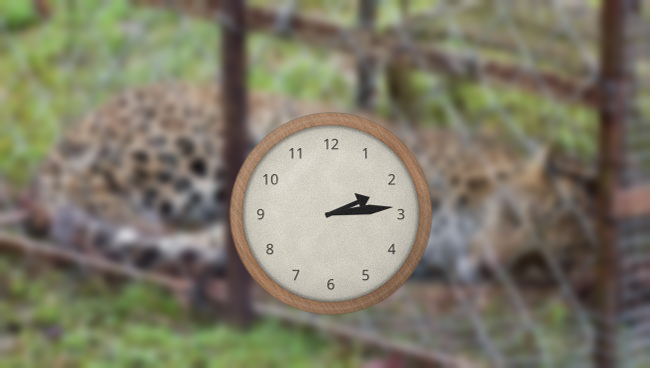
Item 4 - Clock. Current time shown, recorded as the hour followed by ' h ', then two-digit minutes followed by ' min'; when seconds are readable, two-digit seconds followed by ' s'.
2 h 14 min
